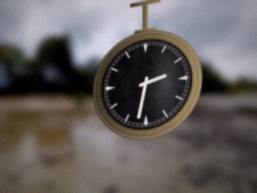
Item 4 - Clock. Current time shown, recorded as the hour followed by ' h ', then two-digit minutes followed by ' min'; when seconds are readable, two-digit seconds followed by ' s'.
2 h 32 min
